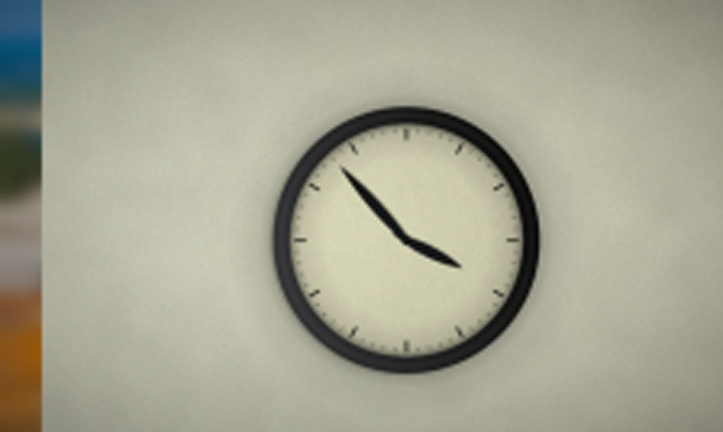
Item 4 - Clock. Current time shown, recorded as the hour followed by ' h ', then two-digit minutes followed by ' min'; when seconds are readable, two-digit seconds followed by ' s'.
3 h 53 min
